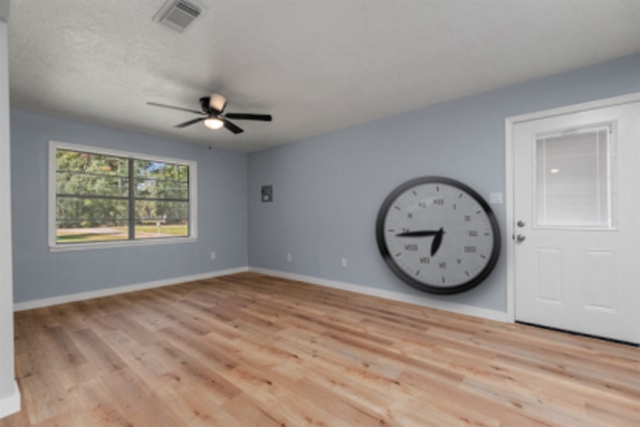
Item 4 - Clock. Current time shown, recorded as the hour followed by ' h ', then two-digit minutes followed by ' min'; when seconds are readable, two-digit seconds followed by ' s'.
6 h 44 min
